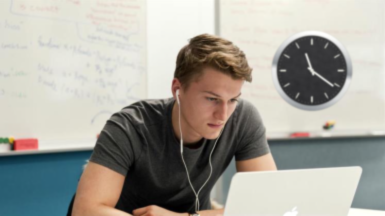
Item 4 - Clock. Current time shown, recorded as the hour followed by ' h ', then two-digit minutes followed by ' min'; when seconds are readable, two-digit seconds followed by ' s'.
11 h 21 min
